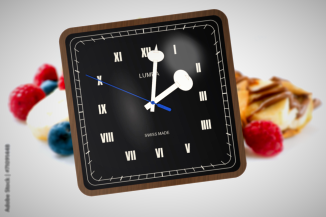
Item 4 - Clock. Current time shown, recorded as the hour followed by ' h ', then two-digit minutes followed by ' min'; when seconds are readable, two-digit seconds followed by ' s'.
2 h 01 min 50 s
